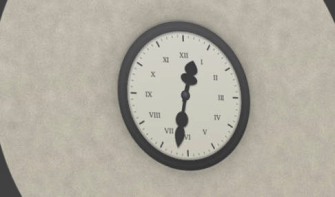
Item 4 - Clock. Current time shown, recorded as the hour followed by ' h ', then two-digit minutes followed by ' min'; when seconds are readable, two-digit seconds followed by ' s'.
12 h 32 min
